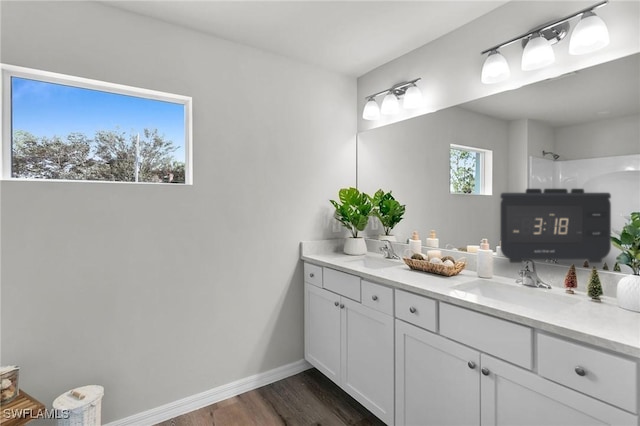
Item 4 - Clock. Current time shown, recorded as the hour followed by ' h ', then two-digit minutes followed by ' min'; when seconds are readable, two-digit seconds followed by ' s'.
3 h 18 min
